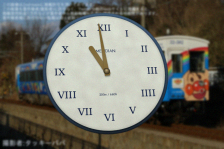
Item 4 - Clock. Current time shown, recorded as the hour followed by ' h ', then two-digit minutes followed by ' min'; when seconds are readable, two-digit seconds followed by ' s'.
10 h 59 min
